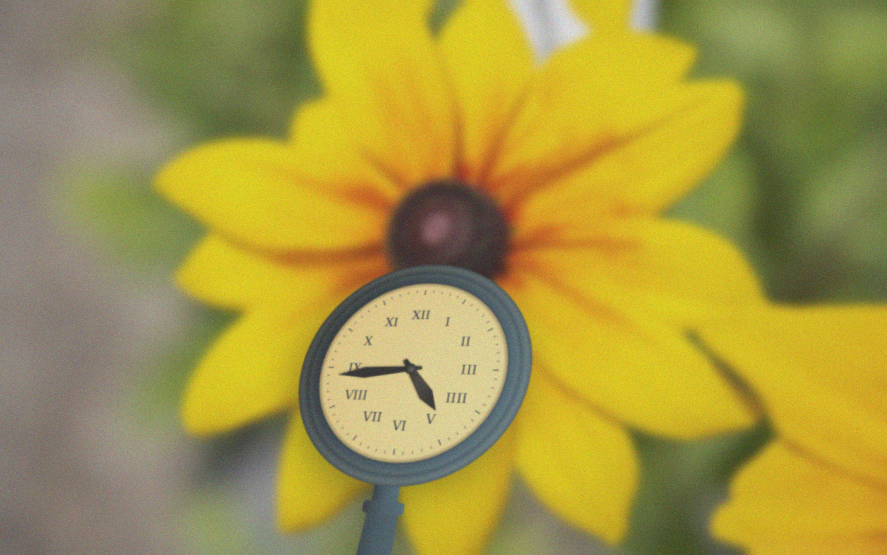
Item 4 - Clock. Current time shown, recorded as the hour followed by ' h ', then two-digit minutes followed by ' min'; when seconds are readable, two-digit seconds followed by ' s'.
4 h 44 min
